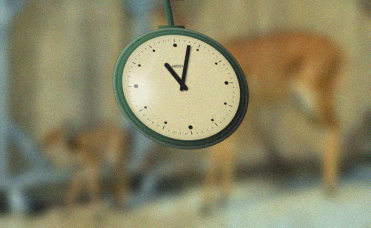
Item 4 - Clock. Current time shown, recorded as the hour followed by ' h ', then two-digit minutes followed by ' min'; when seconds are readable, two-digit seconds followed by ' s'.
11 h 03 min
